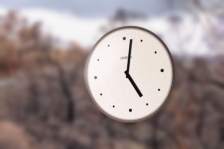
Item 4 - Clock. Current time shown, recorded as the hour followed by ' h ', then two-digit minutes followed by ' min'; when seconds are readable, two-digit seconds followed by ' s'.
5 h 02 min
